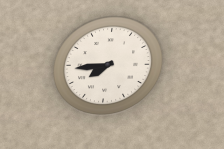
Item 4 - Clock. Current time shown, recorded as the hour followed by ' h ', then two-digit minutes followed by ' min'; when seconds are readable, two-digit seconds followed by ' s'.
7 h 44 min
